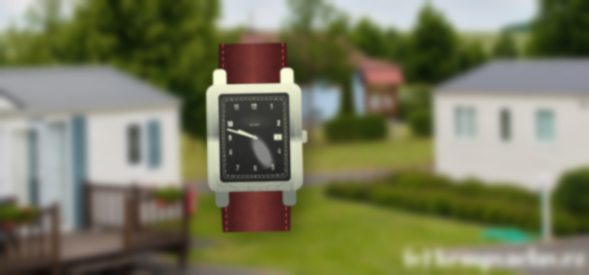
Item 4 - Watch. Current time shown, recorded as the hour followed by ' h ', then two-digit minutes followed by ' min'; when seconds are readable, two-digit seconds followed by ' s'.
9 h 48 min
